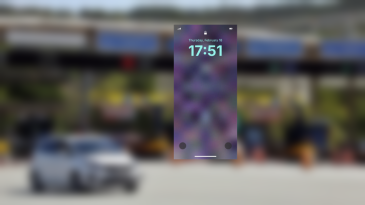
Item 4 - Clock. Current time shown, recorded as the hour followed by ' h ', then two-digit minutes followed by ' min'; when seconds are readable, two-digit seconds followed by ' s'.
17 h 51 min
